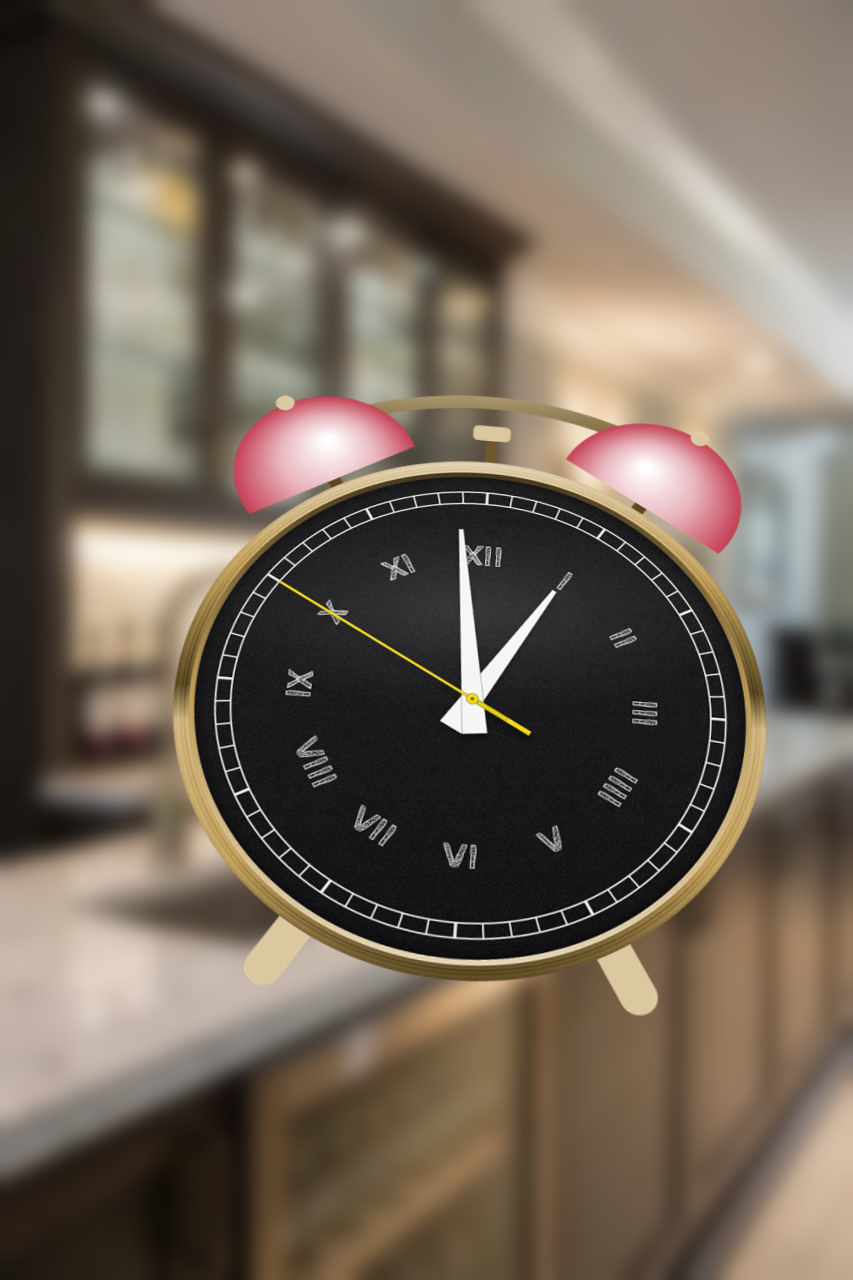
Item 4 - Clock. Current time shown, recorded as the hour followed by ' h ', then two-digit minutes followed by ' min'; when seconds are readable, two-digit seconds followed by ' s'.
12 h 58 min 50 s
